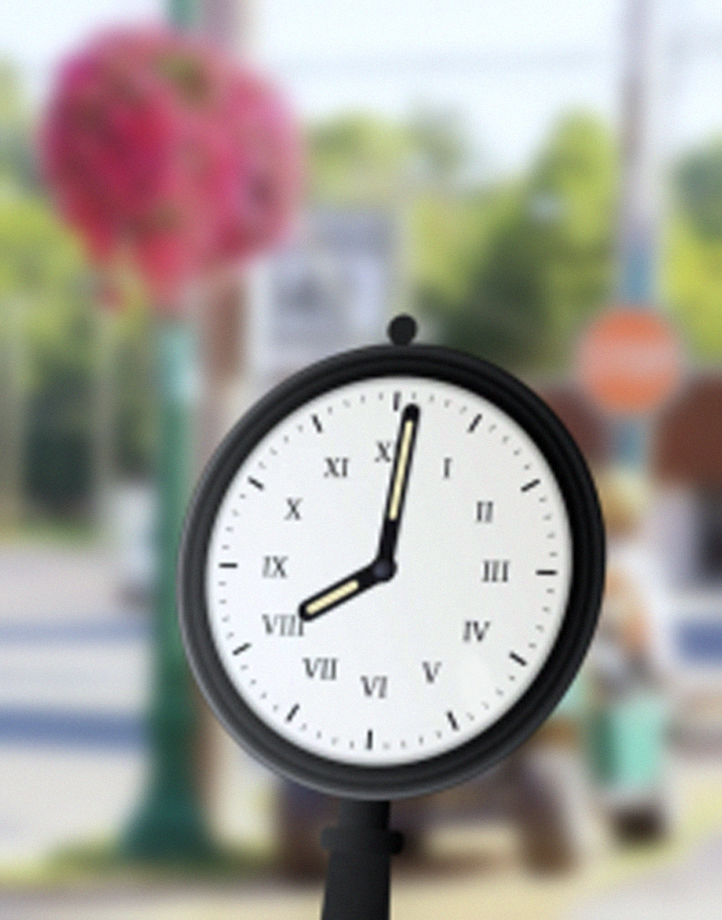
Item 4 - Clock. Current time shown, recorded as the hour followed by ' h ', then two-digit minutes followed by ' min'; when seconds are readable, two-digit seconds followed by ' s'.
8 h 01 min
